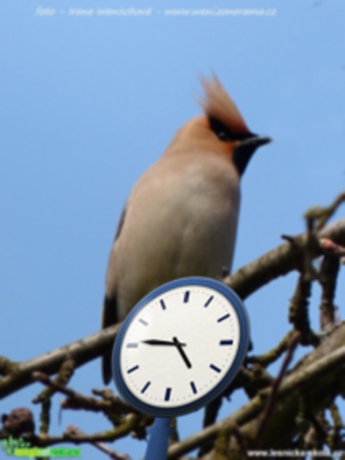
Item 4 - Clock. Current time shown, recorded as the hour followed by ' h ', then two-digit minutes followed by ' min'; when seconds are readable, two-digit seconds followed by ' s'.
4 h 46 min
